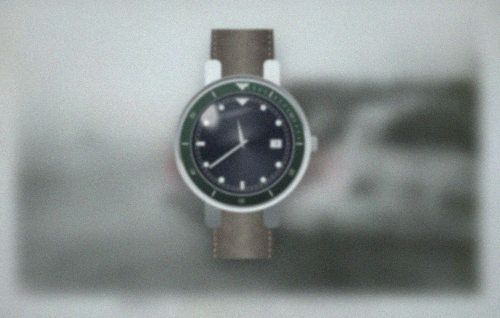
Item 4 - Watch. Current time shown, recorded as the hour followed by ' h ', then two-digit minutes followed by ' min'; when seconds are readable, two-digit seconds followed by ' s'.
11 h 39 min
